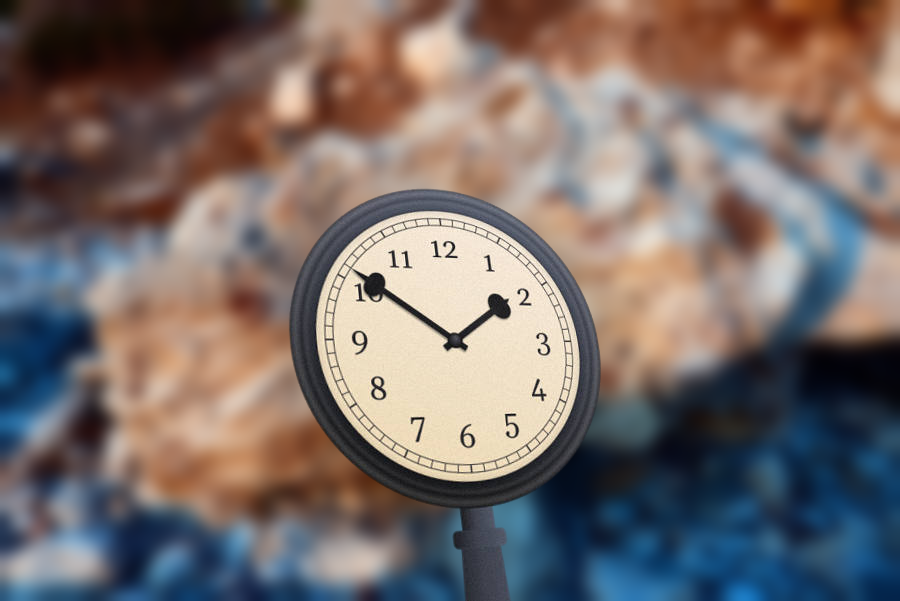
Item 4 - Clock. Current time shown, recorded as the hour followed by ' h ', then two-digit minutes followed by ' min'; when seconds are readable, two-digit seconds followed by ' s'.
1 h 51 min
